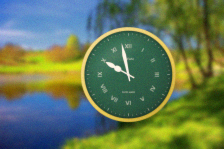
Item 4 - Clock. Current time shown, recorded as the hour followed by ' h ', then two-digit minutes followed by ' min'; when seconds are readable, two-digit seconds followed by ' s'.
9 h 58 min
